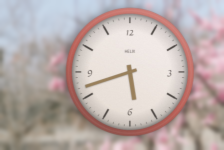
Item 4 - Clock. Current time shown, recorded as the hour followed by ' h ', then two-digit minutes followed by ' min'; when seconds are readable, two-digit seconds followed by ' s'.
5 h 42 min
